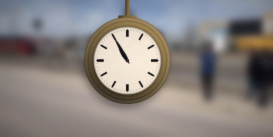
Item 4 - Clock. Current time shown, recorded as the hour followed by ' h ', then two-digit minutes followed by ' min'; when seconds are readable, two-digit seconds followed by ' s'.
10 h 55 min
